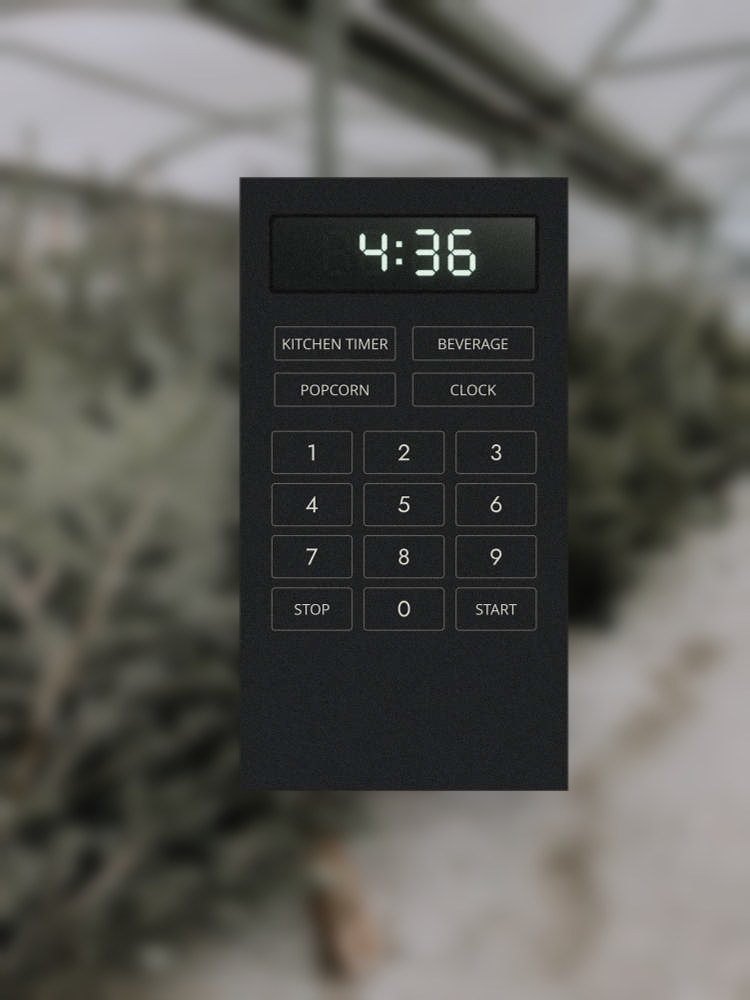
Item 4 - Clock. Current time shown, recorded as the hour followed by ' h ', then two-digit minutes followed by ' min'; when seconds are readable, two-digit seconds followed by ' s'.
4 h 36 min
